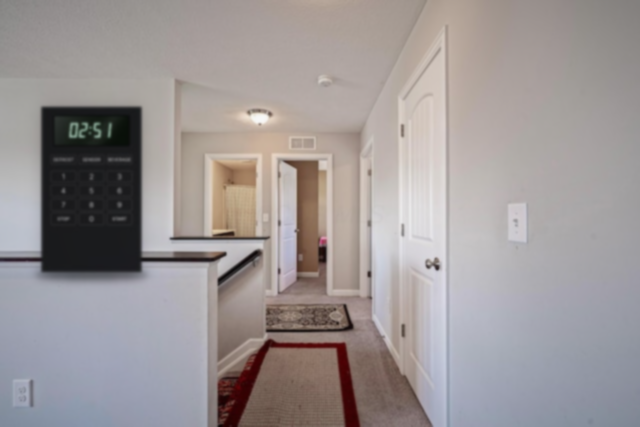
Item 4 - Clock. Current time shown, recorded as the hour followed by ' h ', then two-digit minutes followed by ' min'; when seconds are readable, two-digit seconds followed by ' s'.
2 h 51 min
